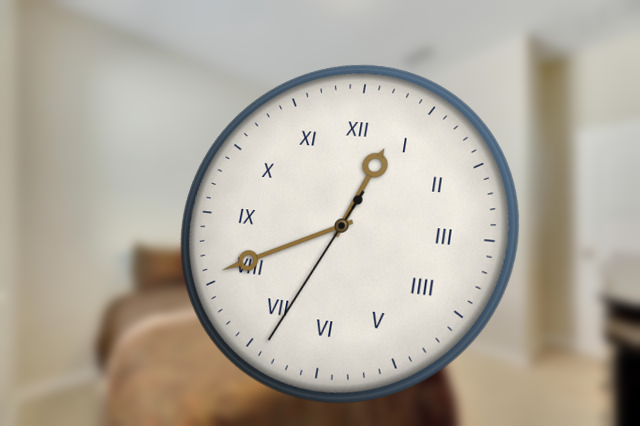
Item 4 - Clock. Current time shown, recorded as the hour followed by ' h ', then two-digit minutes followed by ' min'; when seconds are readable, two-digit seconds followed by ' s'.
12 h 40 min 34 s
